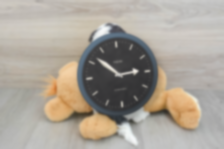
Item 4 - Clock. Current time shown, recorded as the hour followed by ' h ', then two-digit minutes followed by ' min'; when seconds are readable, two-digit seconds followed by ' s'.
2 h 52 min
